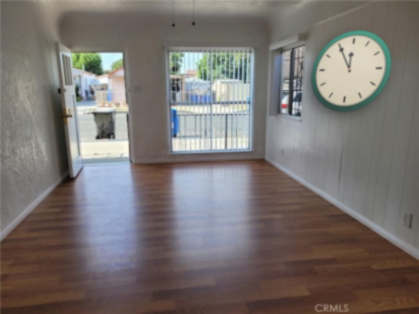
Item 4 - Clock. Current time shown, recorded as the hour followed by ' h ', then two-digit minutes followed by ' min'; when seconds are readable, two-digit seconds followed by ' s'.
11 h 55 min
